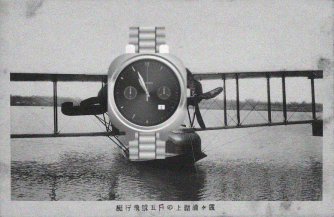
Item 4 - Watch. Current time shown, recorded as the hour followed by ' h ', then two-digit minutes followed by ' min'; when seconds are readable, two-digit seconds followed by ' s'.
10 h 56 min
